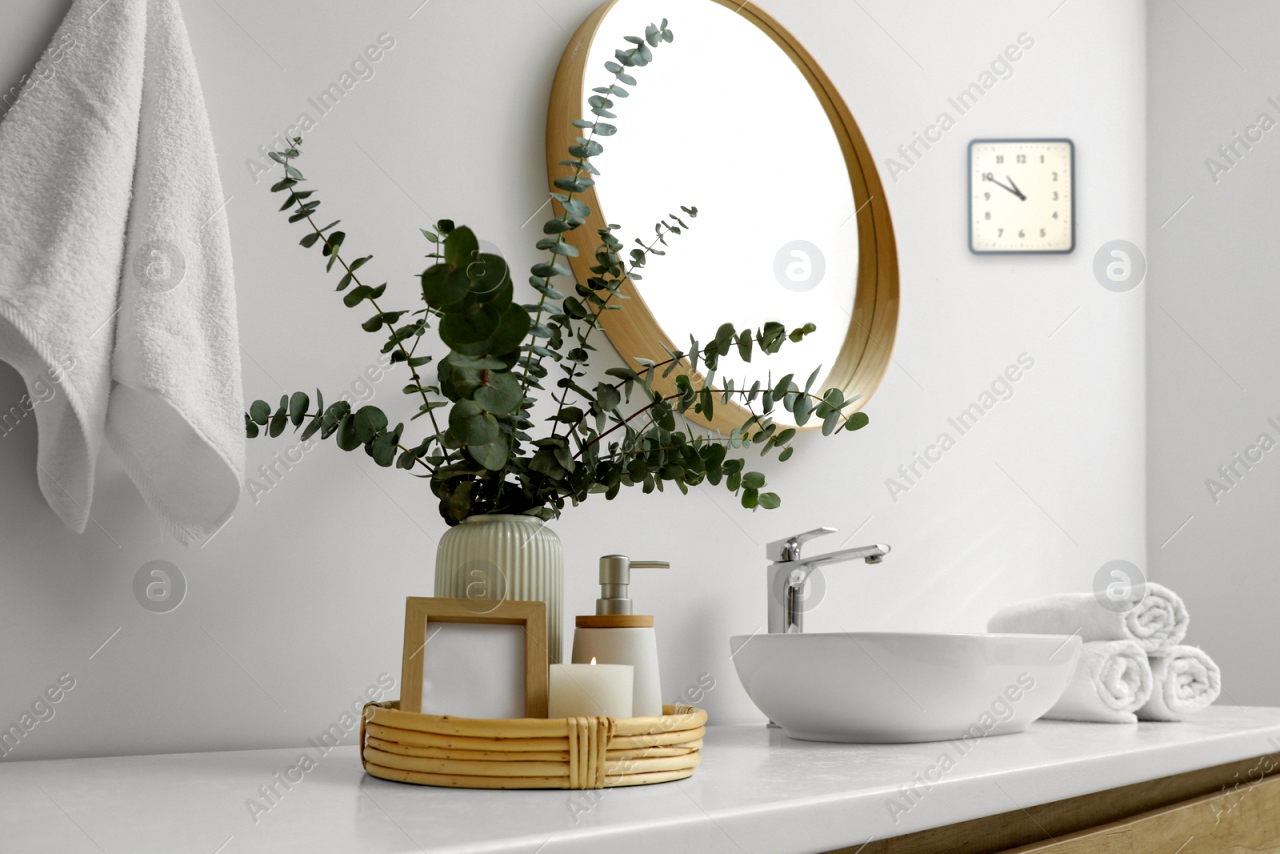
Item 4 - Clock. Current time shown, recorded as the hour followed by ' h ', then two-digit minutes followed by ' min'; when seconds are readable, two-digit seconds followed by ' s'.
10 h 50 min
